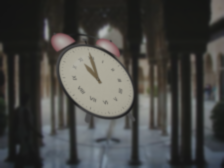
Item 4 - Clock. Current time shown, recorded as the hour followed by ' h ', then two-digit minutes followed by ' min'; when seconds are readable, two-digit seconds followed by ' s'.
11 h 00 min
